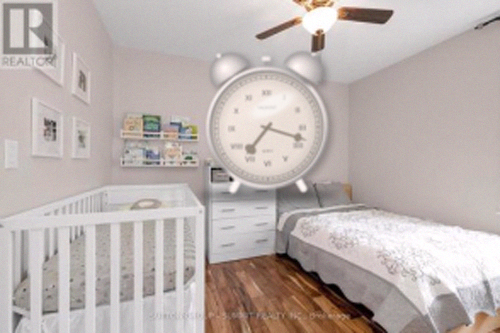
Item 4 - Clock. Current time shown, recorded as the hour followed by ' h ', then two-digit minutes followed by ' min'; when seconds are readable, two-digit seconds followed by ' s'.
7 h 18 min
